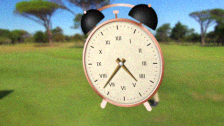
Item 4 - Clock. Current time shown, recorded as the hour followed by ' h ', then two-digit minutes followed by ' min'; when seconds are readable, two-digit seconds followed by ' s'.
4 h 37 min
